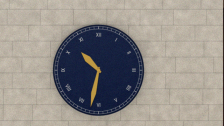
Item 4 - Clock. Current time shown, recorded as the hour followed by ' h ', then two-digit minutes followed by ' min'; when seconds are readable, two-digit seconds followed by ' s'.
10 h 32 min
